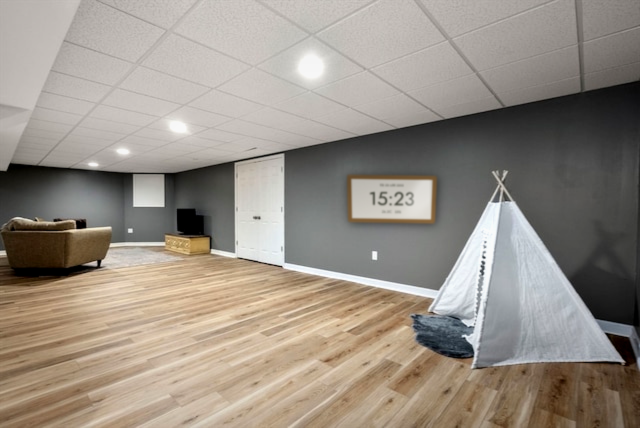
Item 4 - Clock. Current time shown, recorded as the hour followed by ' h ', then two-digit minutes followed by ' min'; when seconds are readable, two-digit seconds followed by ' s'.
15 h 23 min
